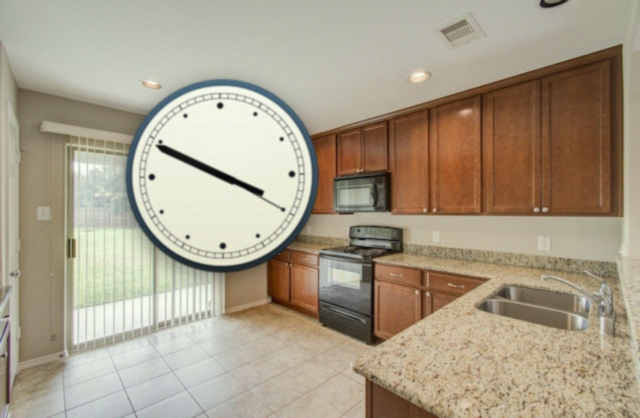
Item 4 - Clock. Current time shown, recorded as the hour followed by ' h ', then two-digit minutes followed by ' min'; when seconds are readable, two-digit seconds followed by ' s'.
3 h 49 min 20 s
